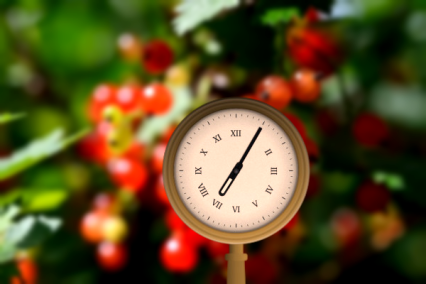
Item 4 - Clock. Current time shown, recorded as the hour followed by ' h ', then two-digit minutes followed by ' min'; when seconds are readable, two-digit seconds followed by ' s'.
7 h 05 min
